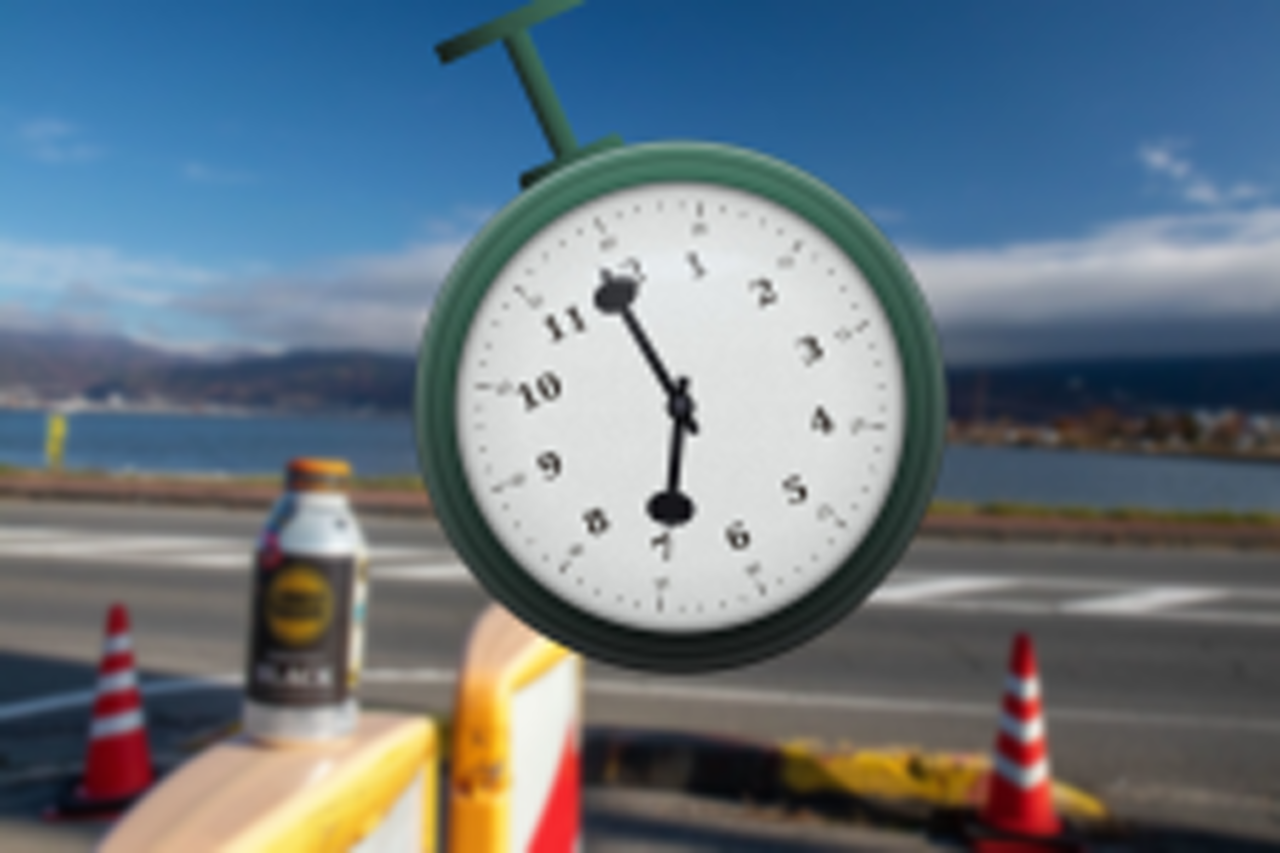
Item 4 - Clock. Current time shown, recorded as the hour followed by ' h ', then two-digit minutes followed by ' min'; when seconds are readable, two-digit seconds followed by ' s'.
6 h 59 min
